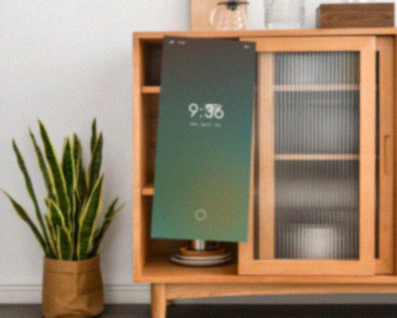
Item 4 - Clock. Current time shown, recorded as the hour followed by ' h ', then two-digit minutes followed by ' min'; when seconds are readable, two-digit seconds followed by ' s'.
9 h 36 min
